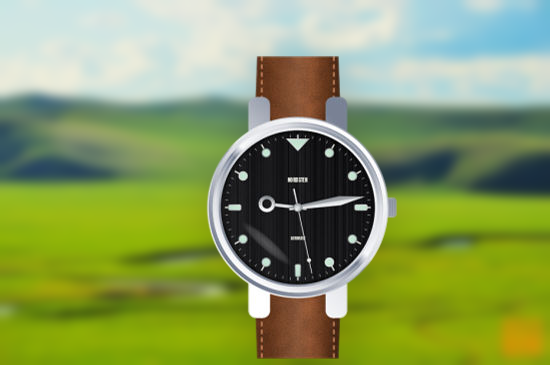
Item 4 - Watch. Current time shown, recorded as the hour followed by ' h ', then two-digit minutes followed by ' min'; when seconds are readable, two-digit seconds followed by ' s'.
9 h 13 min 28 s
